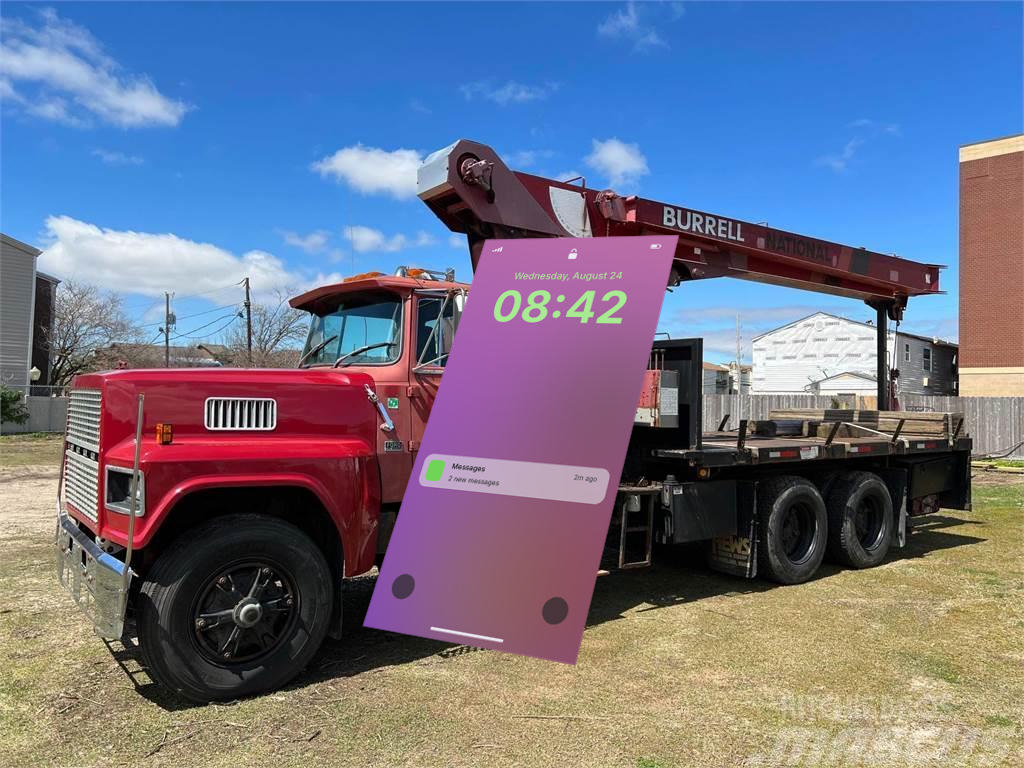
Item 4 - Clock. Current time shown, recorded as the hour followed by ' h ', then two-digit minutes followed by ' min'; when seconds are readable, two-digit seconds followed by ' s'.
8 h 42 min
